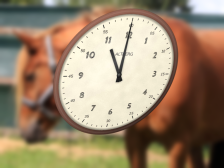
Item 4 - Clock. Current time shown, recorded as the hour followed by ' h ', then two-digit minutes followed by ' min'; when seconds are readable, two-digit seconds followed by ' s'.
11 h 00 min
